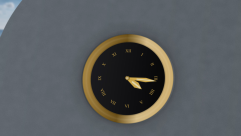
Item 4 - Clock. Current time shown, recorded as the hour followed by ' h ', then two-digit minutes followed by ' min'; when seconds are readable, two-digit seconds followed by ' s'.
4 h 16 min
